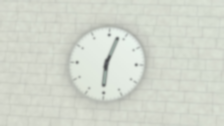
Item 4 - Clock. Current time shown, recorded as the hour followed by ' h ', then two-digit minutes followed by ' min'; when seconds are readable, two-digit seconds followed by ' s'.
6 h 03 min
